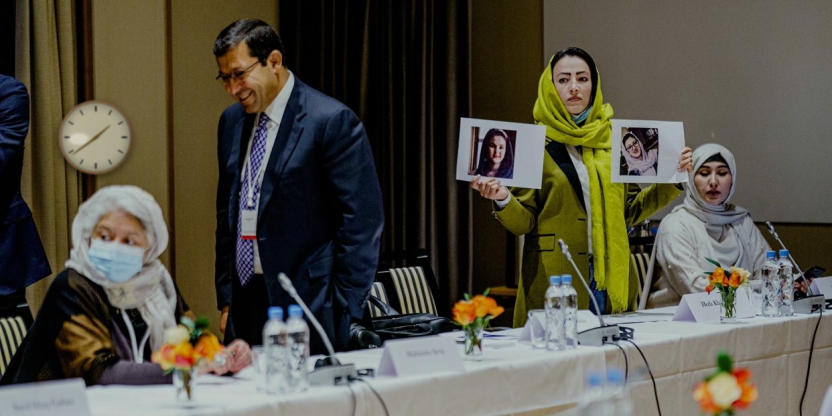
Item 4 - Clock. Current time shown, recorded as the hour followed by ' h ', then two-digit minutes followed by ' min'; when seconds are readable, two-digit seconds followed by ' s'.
1 h 39 min
